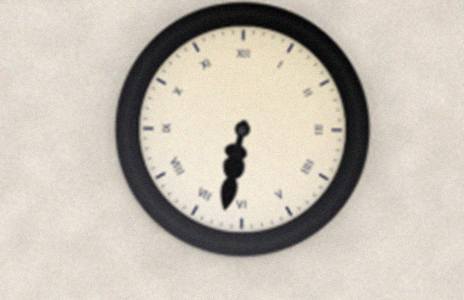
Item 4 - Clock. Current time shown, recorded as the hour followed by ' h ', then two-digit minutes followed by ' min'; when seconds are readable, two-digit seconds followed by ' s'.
6 h 32 min
